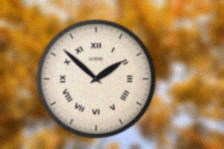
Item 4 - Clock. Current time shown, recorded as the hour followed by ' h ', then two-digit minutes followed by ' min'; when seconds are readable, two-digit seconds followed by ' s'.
1 h 52 min
